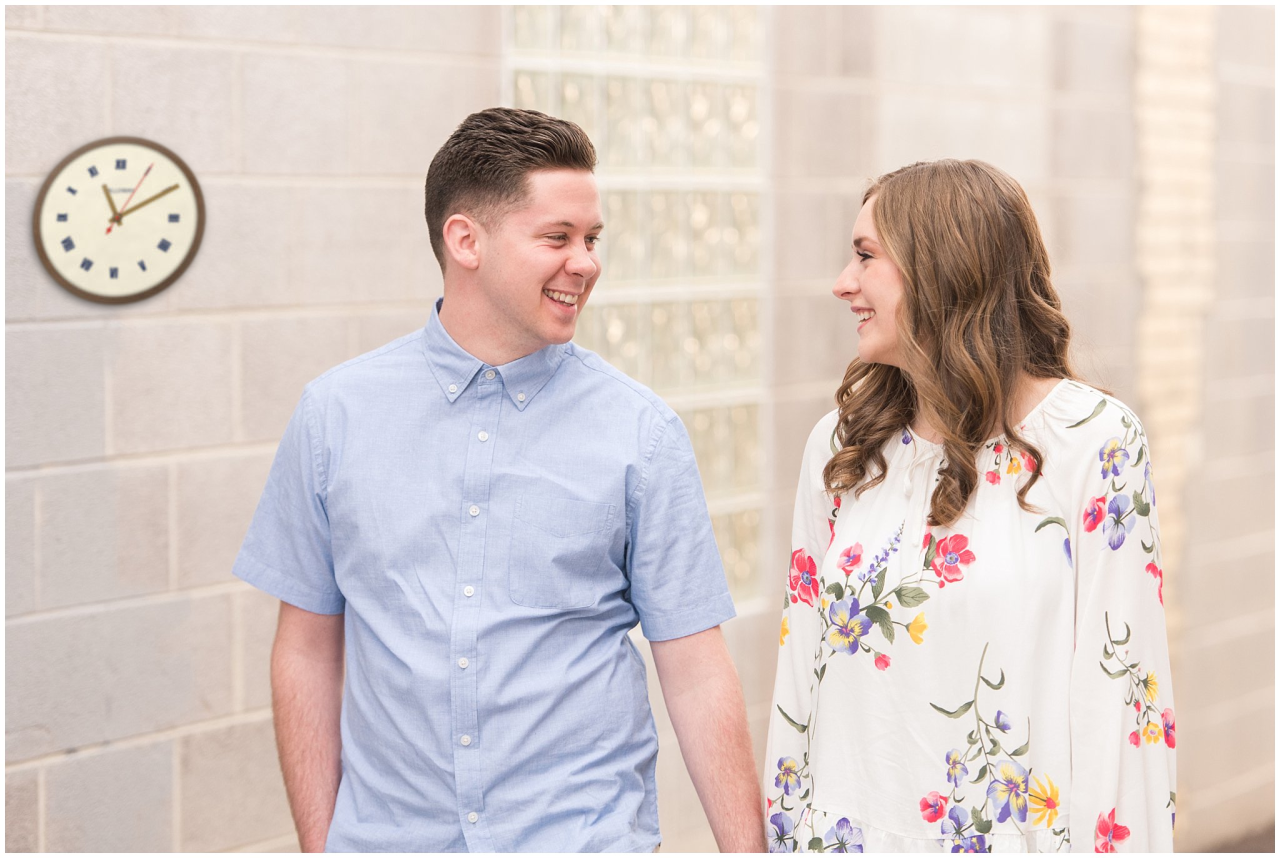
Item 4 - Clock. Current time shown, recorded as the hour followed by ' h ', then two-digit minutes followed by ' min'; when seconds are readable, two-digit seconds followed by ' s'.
11 h 10 min 05 s
